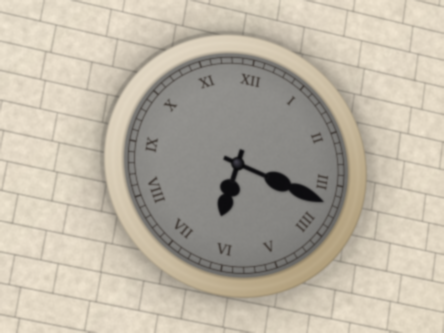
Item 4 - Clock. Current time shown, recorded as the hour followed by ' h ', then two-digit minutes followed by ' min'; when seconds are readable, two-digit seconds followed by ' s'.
6 h 17 min
